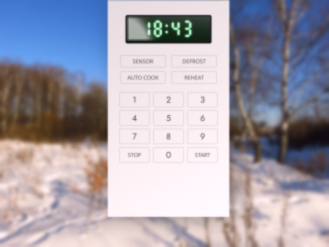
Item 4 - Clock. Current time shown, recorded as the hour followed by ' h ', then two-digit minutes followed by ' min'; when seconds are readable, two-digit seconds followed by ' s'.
18 h 43 min
